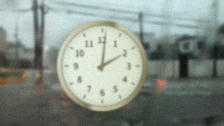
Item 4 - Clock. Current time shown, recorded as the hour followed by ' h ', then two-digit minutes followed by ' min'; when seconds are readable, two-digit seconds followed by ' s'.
2 h 01 min
